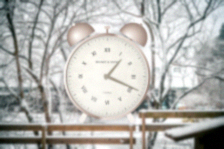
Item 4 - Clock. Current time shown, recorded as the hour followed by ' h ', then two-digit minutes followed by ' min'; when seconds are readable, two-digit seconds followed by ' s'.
1 h 19 min
